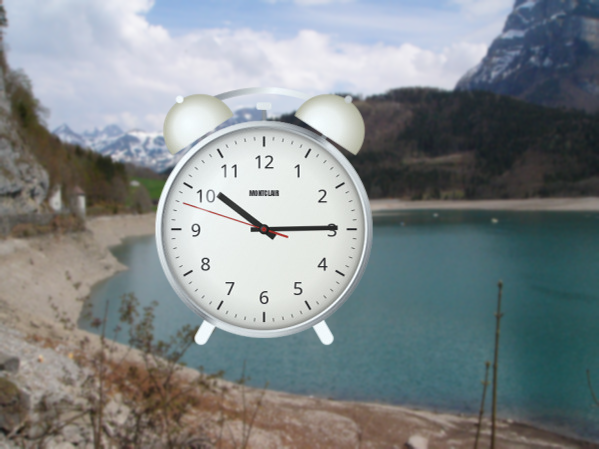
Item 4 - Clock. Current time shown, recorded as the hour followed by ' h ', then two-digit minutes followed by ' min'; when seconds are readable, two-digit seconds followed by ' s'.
10 h 14 min 48 s
